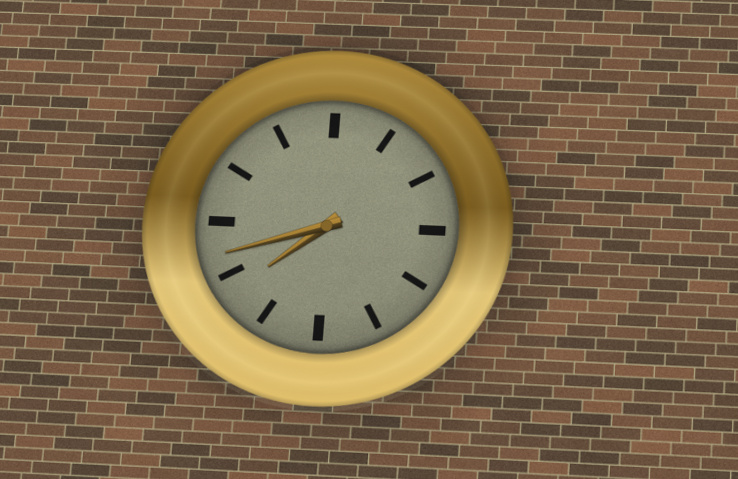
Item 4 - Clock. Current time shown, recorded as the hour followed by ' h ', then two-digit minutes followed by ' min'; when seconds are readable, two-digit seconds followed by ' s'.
7 h 42 min
